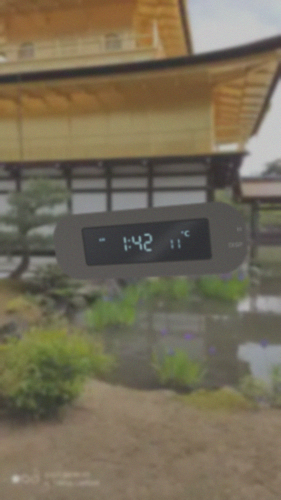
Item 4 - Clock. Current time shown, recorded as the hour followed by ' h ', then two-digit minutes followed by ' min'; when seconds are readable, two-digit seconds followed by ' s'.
1 h 42 min
